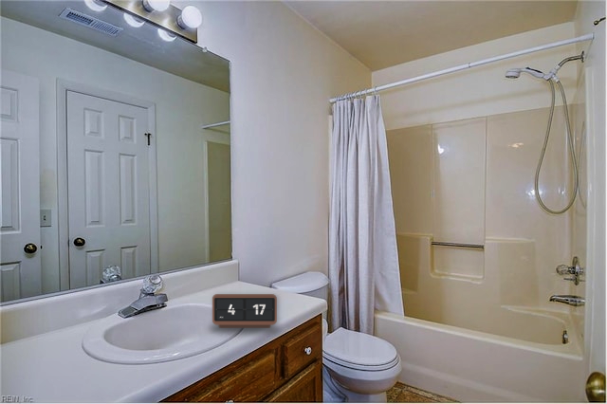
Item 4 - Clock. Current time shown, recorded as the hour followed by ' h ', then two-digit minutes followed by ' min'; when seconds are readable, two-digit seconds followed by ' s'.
4 h 17 min
